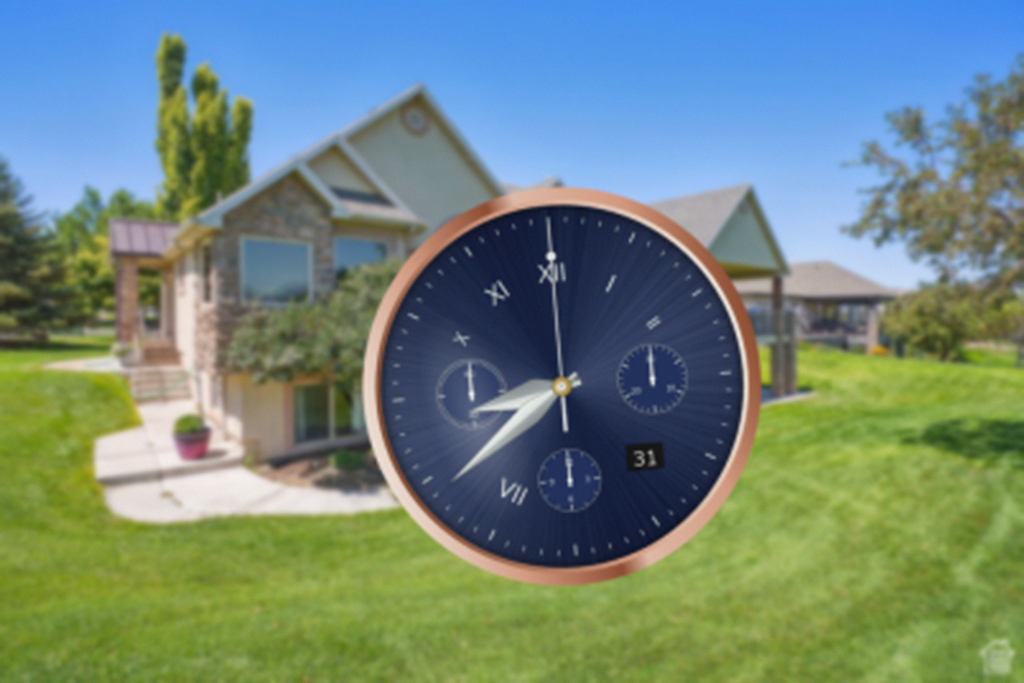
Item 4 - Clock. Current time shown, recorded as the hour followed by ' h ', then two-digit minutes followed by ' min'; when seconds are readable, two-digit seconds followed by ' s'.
8 h 39 min
